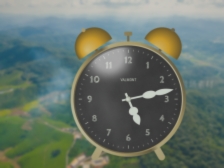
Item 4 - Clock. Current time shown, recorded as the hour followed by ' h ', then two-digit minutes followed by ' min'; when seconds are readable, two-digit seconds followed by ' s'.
5 h 13 min
